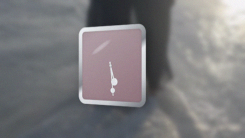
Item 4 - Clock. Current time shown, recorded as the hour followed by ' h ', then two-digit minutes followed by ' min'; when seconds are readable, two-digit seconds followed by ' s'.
5 h 29 min
